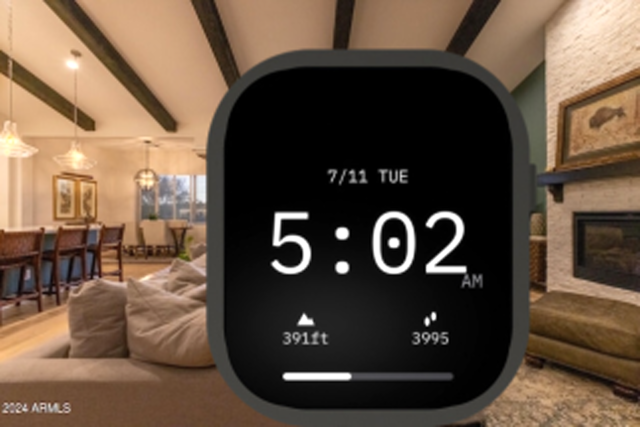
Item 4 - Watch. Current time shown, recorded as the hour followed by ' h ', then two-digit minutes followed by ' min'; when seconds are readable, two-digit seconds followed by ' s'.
5 h 02 min
